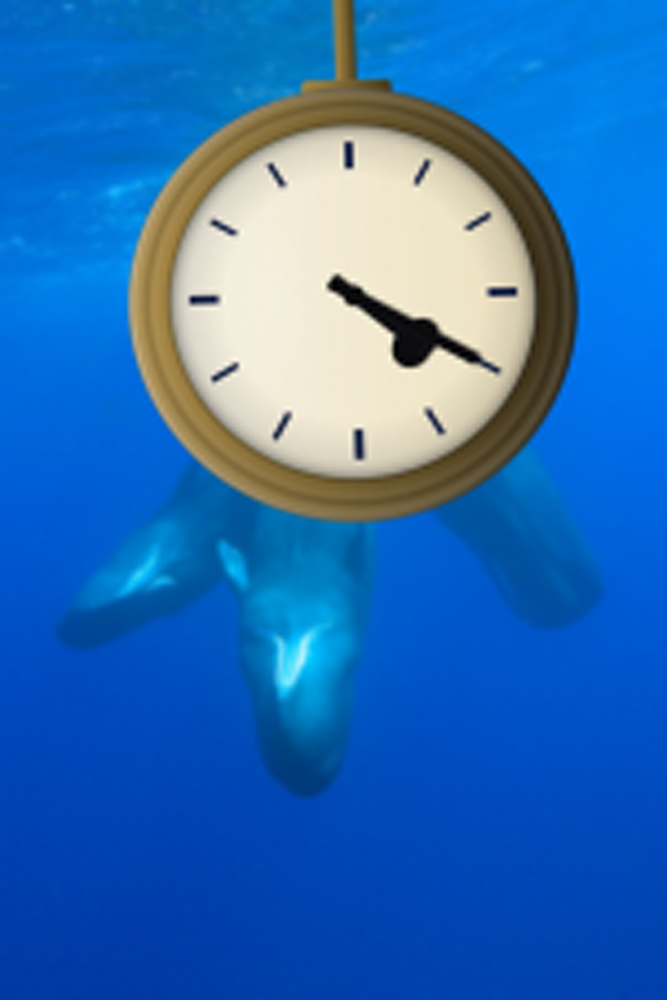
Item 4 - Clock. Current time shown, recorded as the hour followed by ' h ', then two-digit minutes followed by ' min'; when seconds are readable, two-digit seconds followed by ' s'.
4 h 20 min
